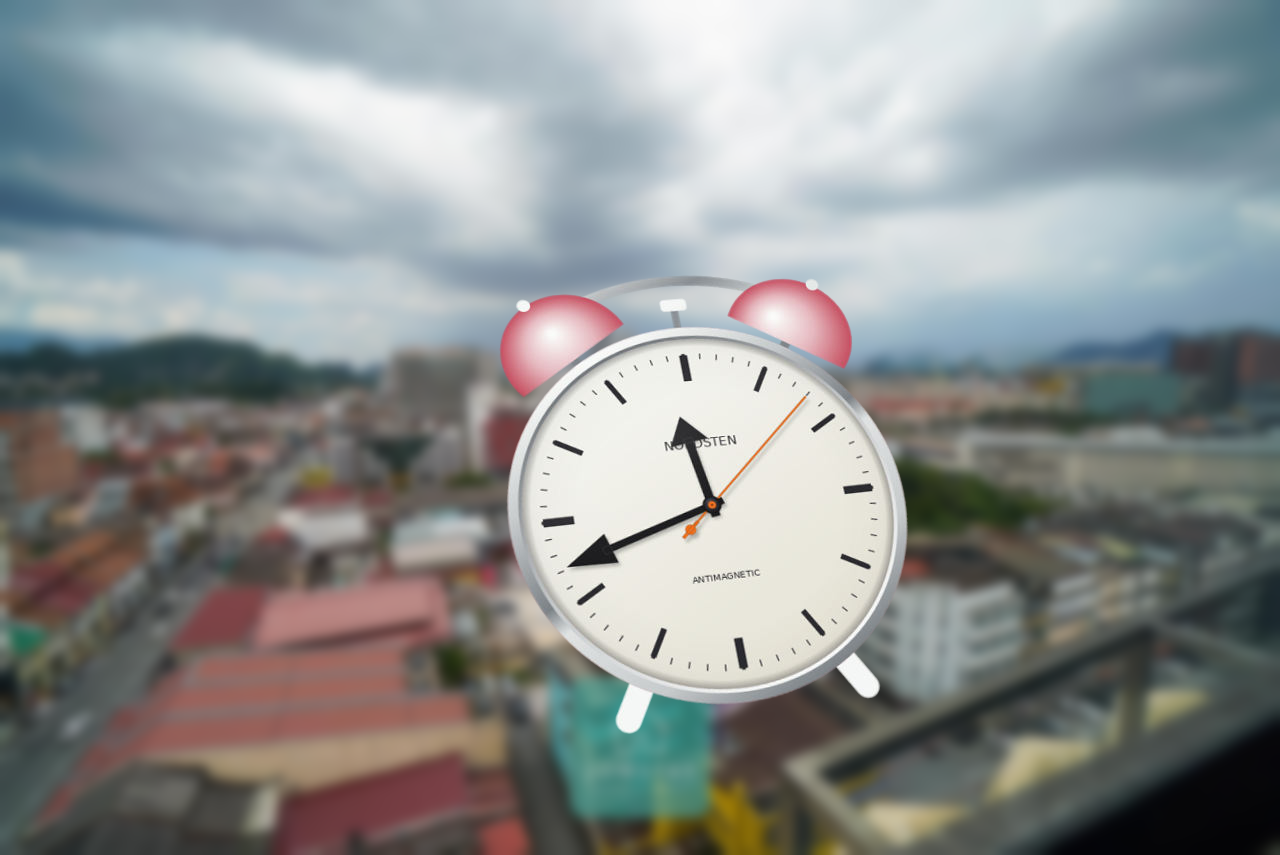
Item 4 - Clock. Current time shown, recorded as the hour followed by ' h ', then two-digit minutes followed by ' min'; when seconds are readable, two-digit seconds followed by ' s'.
11 h 42 min 08 s
